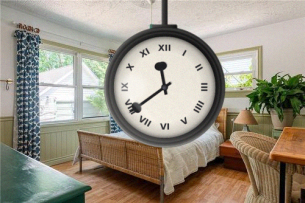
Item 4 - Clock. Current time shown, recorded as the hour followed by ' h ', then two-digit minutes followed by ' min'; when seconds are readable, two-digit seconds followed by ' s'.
11 h 39 min
